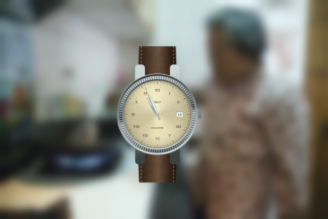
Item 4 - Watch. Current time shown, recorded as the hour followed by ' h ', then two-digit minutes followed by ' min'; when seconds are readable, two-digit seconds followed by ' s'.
10 h 56 min
